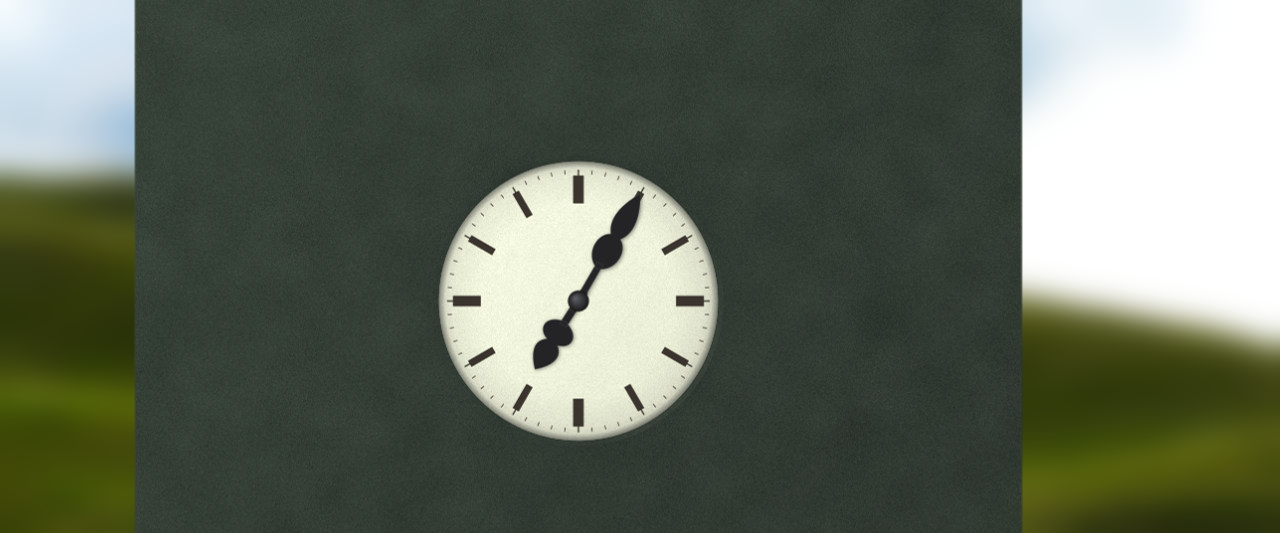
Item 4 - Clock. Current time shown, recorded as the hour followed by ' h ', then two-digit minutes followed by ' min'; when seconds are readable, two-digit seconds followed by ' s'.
7 h 05 min
